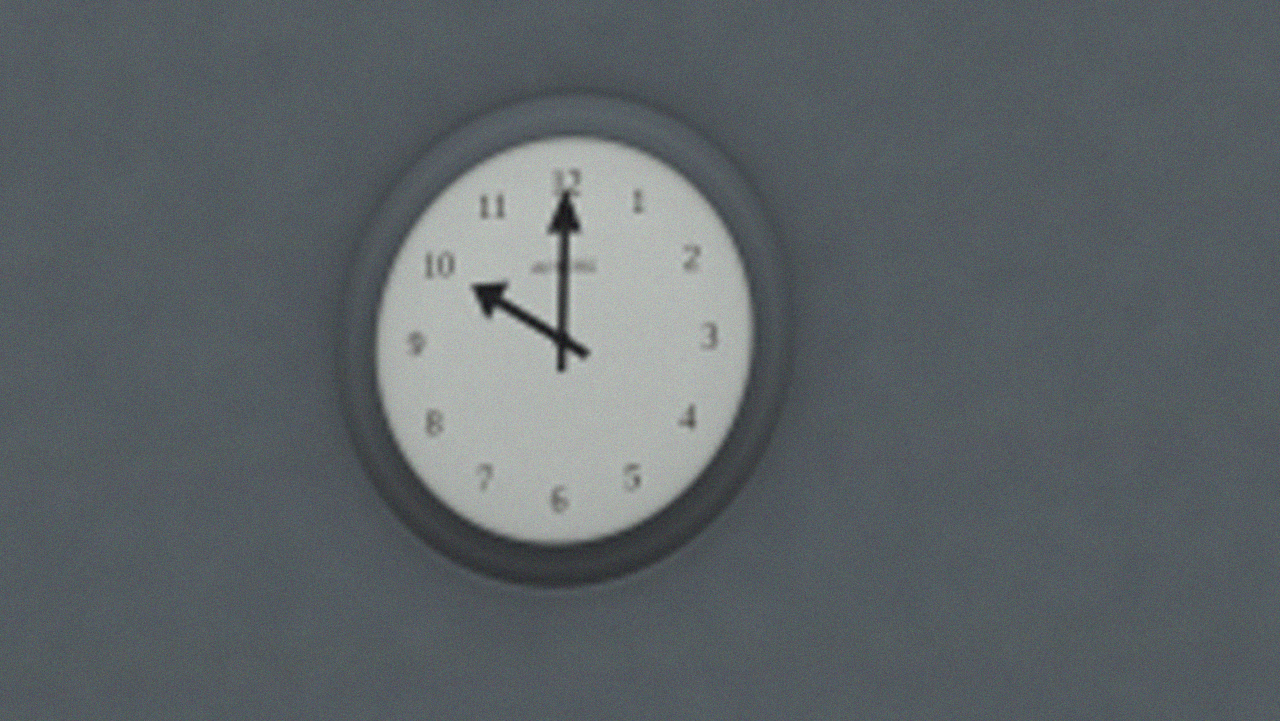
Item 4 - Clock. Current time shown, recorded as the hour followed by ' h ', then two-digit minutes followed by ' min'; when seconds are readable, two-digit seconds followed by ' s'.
10 h 00 min
